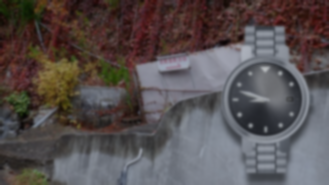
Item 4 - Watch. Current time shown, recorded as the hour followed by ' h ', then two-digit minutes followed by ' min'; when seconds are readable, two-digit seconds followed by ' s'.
8 h 48 min
